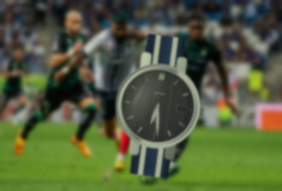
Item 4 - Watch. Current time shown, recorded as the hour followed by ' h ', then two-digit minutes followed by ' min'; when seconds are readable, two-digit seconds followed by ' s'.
6 h 29 min
